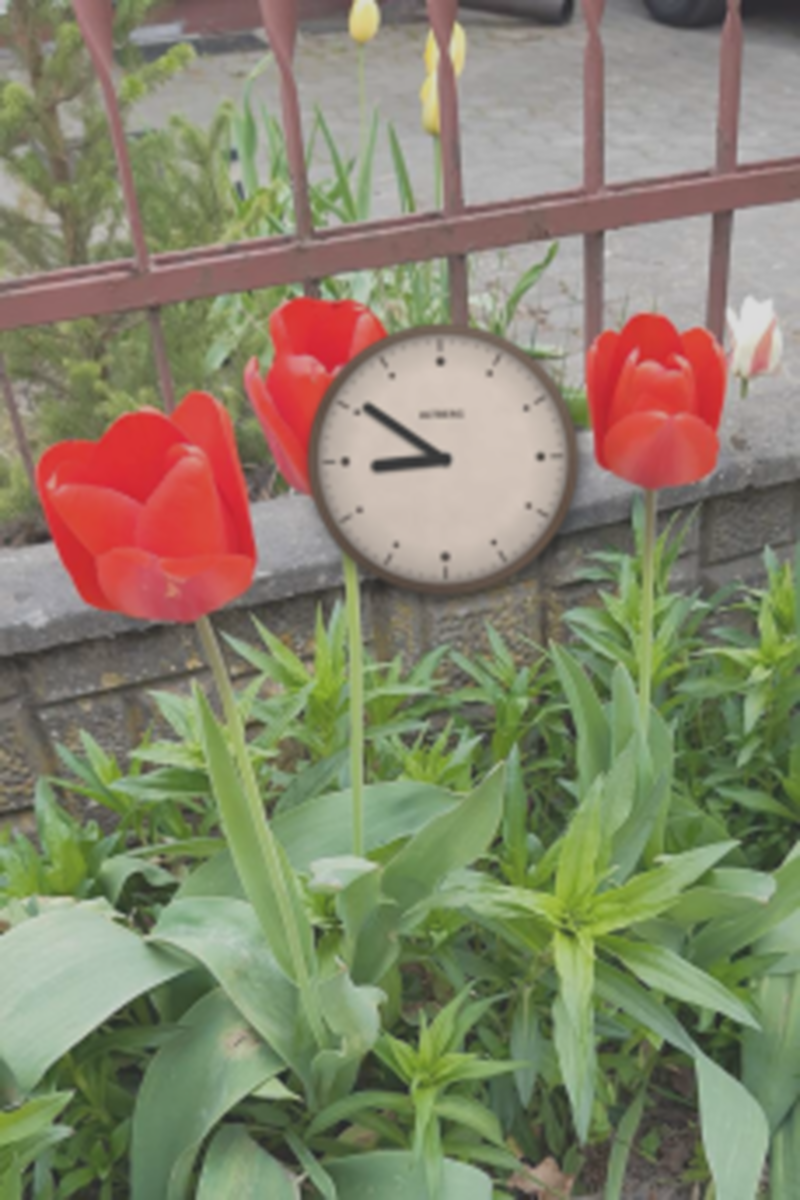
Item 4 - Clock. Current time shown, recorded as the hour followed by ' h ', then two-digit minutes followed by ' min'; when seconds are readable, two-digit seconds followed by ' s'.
8 h 51 min
